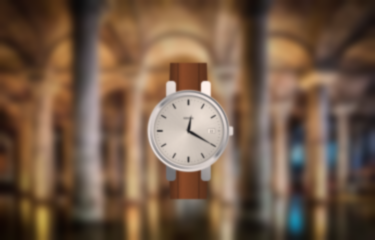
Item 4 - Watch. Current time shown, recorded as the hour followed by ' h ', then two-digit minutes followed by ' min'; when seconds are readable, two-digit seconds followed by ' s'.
12 h 20 min
